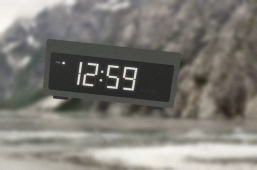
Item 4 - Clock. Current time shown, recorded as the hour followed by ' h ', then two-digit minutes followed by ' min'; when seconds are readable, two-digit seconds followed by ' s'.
12 h 59 min
